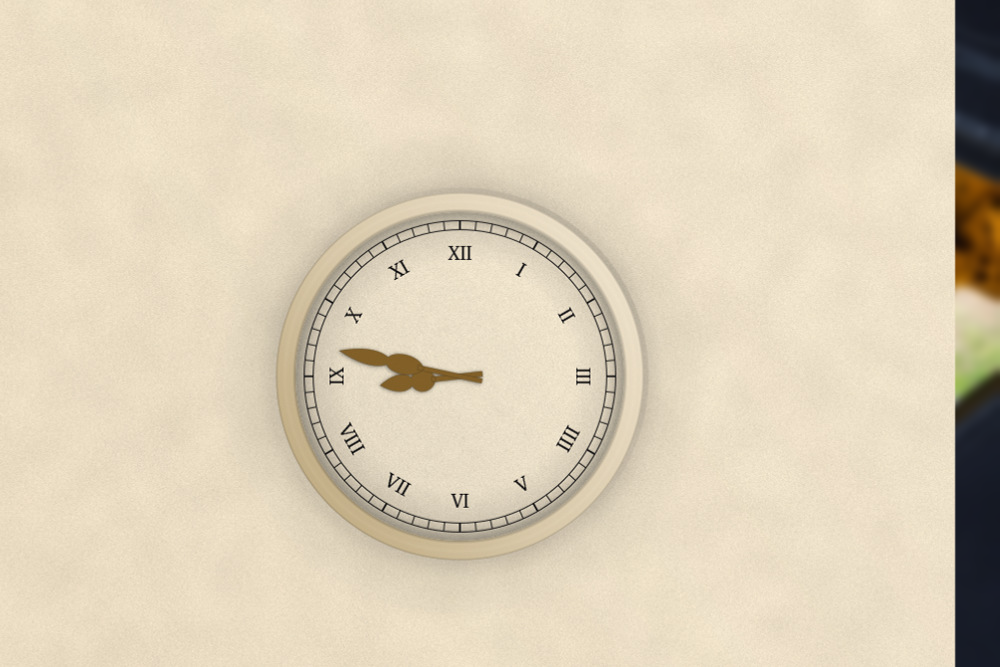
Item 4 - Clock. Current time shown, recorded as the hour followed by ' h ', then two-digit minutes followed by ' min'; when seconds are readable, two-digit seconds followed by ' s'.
8 h 47 min
